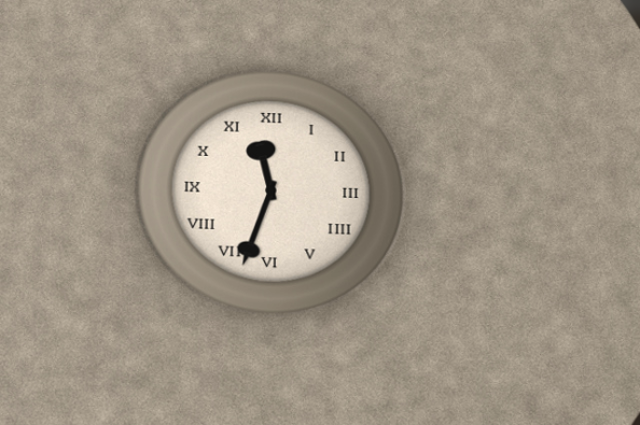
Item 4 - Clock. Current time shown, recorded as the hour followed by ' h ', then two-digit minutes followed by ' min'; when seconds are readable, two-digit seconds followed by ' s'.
11 h 33 min
